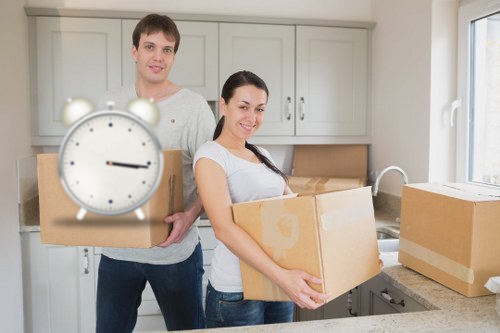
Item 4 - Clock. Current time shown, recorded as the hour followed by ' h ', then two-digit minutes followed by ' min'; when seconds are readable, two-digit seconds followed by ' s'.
3 h 16 min
